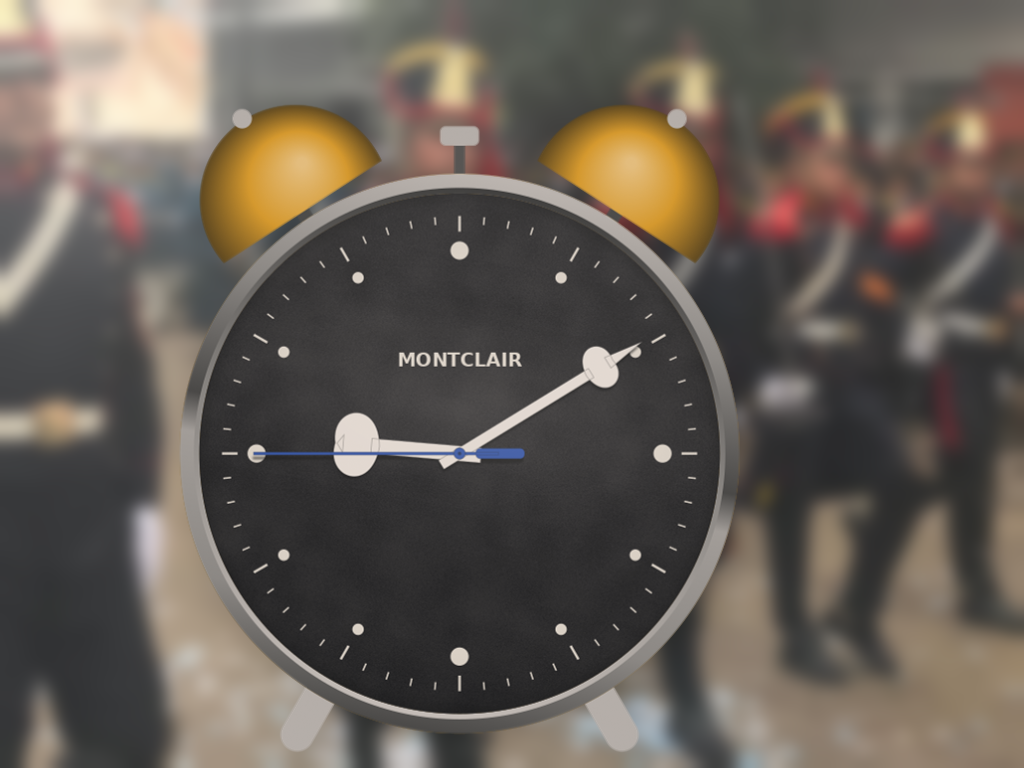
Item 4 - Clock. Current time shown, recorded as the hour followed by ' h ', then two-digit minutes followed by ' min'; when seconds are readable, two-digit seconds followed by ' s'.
9 h 09 min 45 s
